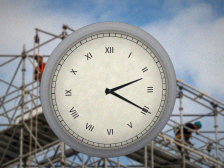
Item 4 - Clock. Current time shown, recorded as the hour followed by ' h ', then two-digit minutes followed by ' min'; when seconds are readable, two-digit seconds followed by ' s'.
2 h 20 min
